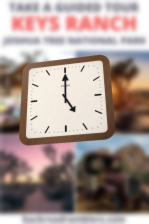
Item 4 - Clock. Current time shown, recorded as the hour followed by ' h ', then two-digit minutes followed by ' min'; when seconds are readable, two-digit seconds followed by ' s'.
5 h 00 min
